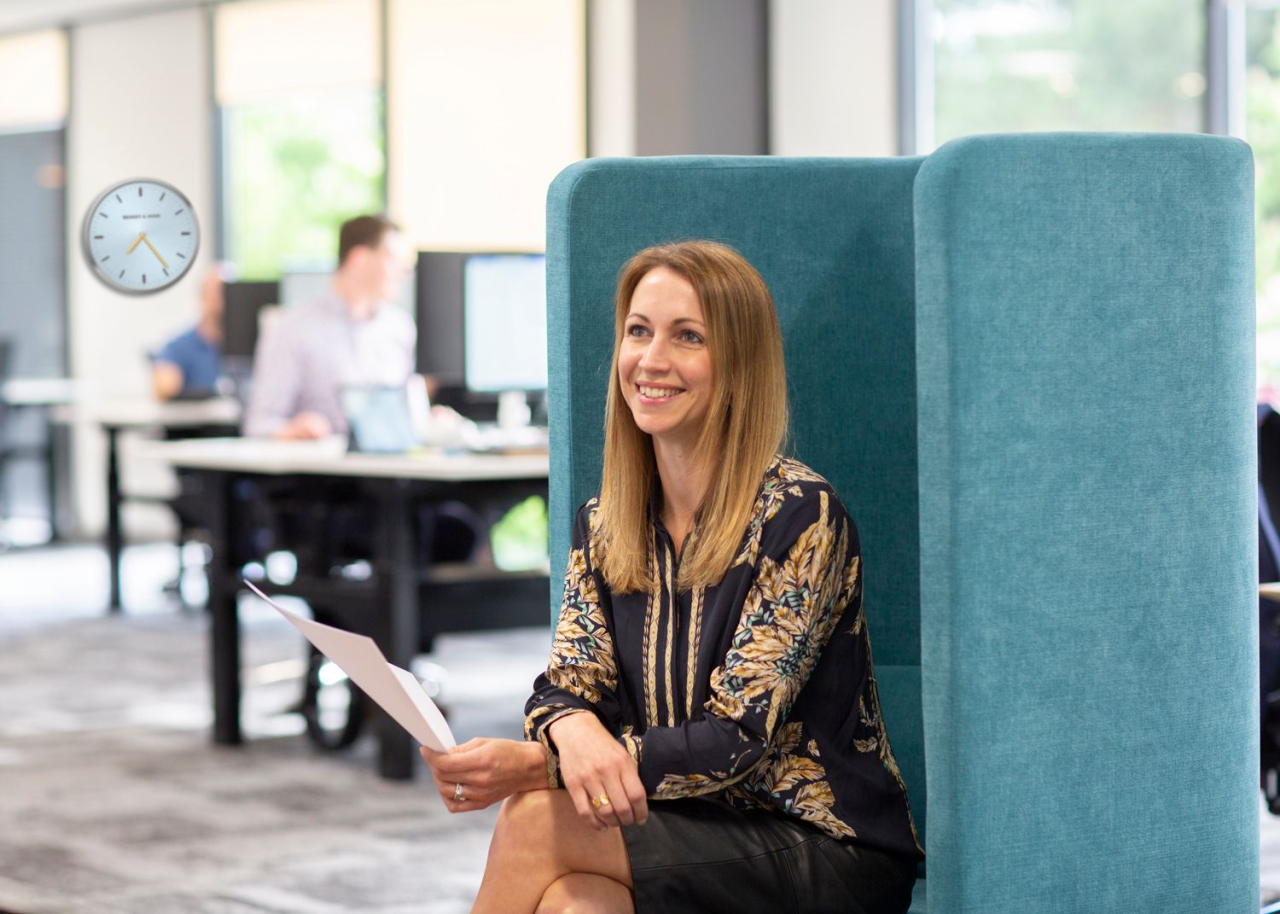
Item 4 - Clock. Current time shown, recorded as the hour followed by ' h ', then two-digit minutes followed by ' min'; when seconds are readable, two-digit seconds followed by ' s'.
7 h 24 min
